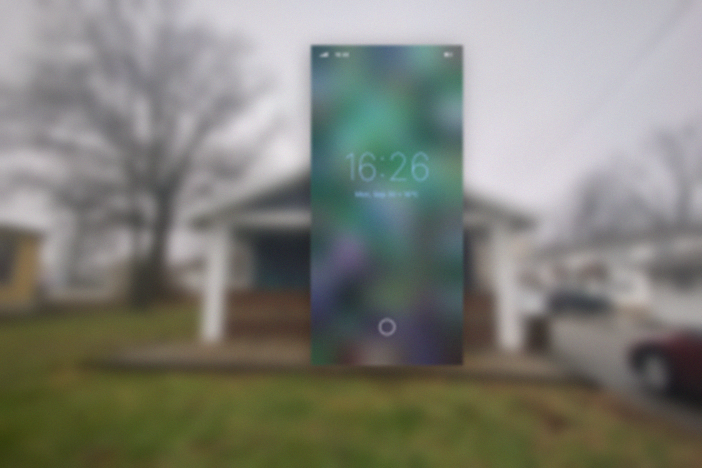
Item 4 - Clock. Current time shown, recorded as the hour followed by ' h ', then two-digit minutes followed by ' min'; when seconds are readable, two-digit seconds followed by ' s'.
16 h 26 min
